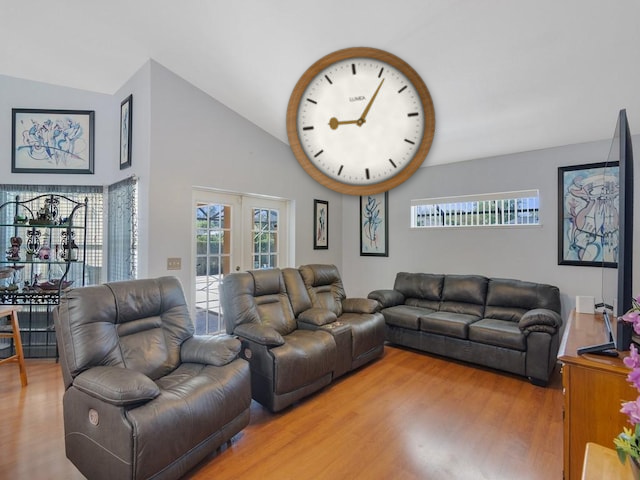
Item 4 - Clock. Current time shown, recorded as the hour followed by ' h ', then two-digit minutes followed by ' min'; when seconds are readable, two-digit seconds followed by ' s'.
9 h 06 min
